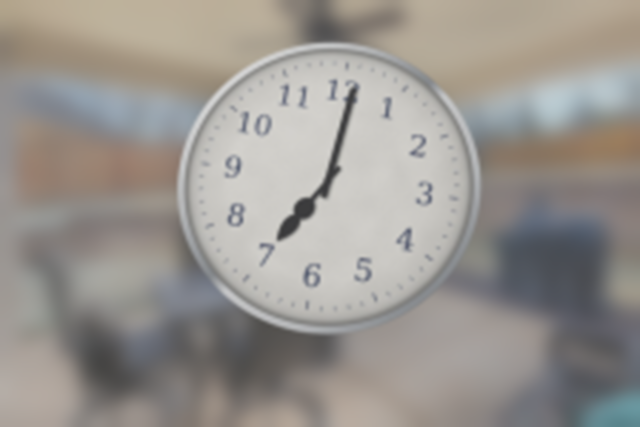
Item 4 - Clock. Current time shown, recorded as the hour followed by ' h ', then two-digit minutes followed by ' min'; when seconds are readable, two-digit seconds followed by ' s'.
7 h 01 min
